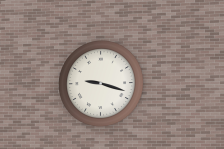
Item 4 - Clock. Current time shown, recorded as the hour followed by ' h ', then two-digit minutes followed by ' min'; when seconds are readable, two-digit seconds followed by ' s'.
9 h 18 min
